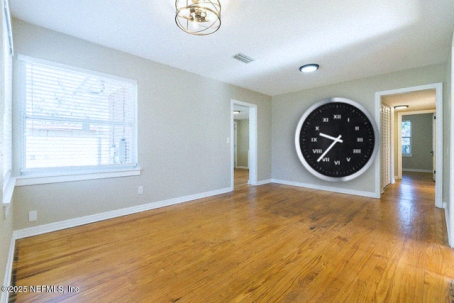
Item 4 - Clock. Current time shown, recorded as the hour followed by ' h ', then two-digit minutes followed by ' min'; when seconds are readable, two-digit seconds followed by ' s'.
9 h 37 min
